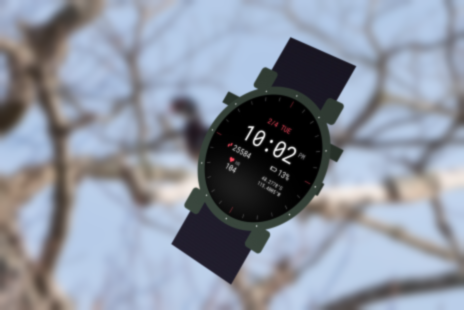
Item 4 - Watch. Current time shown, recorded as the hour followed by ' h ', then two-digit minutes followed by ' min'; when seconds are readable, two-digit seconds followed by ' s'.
10 h 02 min
